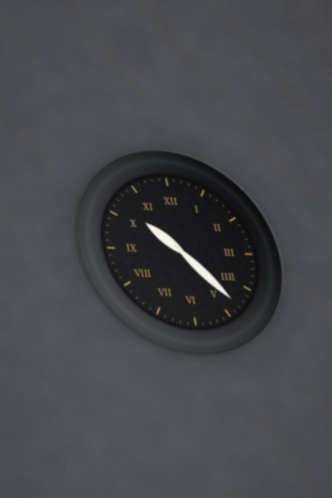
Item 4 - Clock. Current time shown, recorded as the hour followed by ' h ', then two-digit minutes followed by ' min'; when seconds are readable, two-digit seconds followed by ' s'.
10 h 23 min
